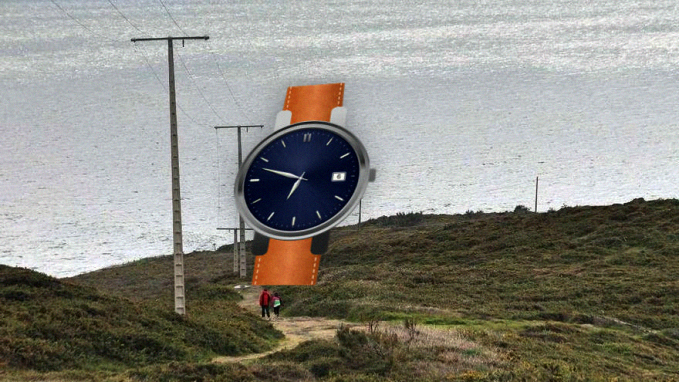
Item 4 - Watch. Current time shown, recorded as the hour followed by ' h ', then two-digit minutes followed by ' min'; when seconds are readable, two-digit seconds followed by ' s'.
6 h 48 min
